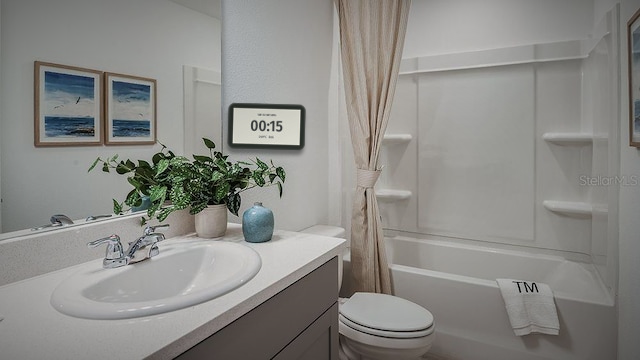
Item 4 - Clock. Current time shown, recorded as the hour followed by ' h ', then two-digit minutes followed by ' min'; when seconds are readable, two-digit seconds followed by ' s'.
0 h 15 min
